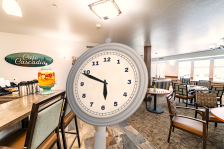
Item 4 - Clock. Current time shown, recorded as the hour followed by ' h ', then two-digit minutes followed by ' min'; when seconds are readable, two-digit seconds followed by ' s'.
5 h 49 min
